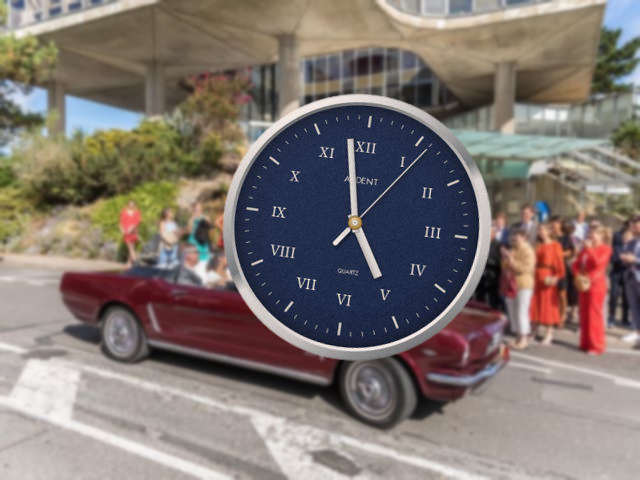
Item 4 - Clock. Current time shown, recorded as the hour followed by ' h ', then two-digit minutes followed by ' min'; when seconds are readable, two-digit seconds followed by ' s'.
4 h 58 min 06 s
